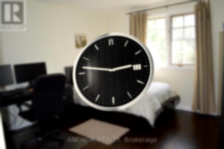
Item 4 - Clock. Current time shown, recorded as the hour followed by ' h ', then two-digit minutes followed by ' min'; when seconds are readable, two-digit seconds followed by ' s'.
2 h 47 min
